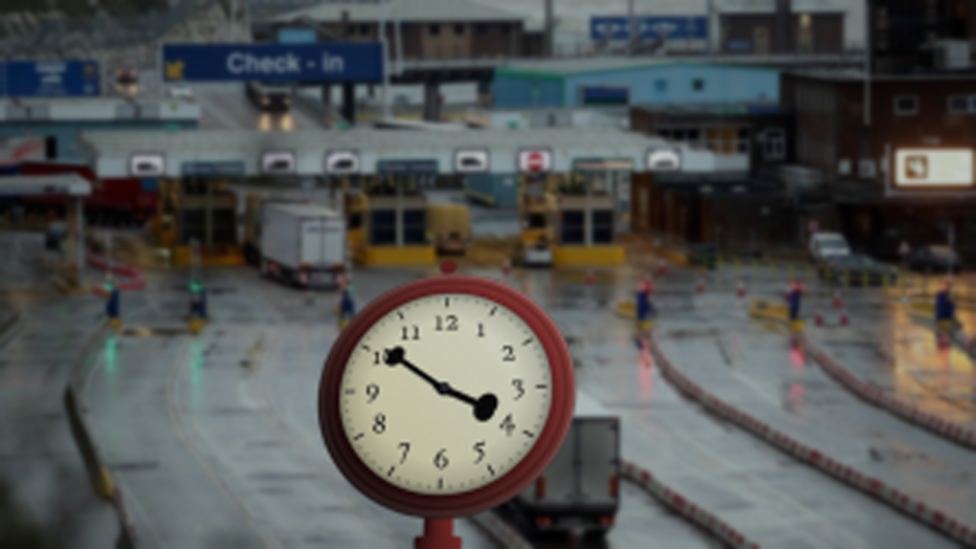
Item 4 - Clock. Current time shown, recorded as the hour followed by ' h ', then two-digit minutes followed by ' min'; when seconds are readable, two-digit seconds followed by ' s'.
3 h 51 min
